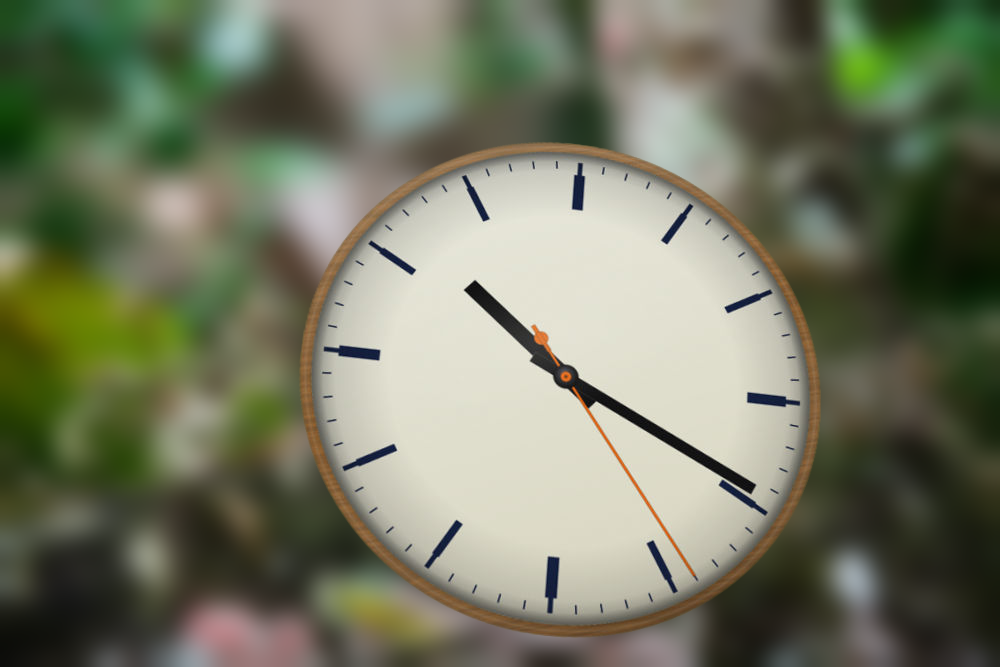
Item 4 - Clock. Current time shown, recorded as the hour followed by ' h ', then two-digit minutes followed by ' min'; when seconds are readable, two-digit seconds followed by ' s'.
10 h 19 min 24 s
